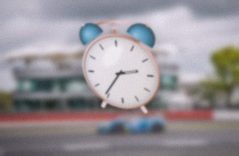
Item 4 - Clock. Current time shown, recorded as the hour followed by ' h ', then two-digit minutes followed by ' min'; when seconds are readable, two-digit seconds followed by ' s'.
2 h 36 min
